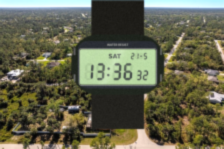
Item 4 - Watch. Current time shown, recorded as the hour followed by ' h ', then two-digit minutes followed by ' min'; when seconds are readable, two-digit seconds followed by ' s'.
13 h 36 min 32 s
